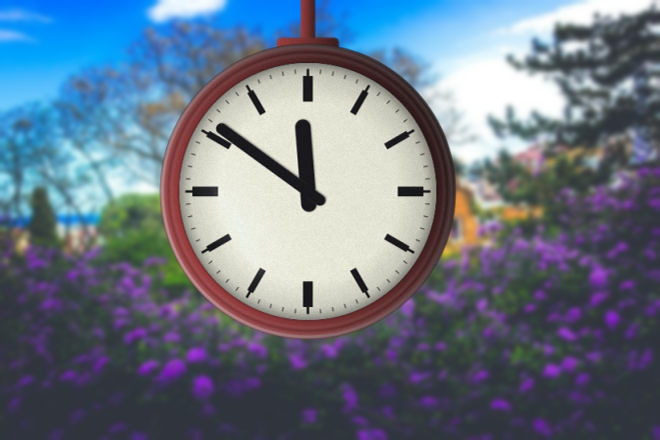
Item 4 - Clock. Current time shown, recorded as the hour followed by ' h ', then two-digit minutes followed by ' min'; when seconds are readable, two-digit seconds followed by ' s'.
11 h 51 min
